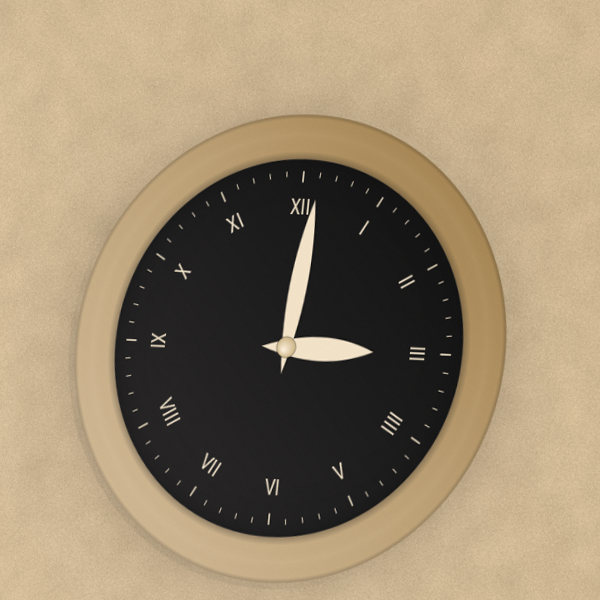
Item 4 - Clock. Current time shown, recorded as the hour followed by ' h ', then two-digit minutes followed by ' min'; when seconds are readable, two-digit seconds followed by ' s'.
3 h 01 min
